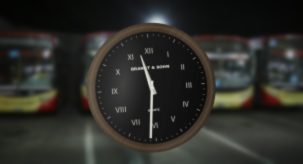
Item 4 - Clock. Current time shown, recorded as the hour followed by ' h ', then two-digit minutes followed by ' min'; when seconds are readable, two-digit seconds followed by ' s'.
11 h 31 min
